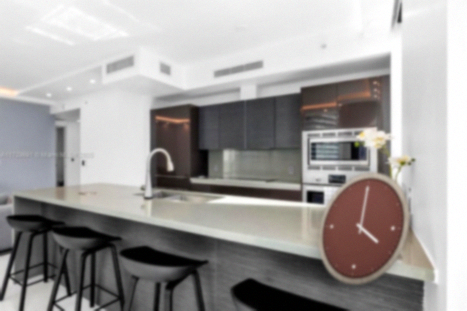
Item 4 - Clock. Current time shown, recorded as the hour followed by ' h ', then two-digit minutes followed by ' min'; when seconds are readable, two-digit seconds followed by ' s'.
4 h 00 min
